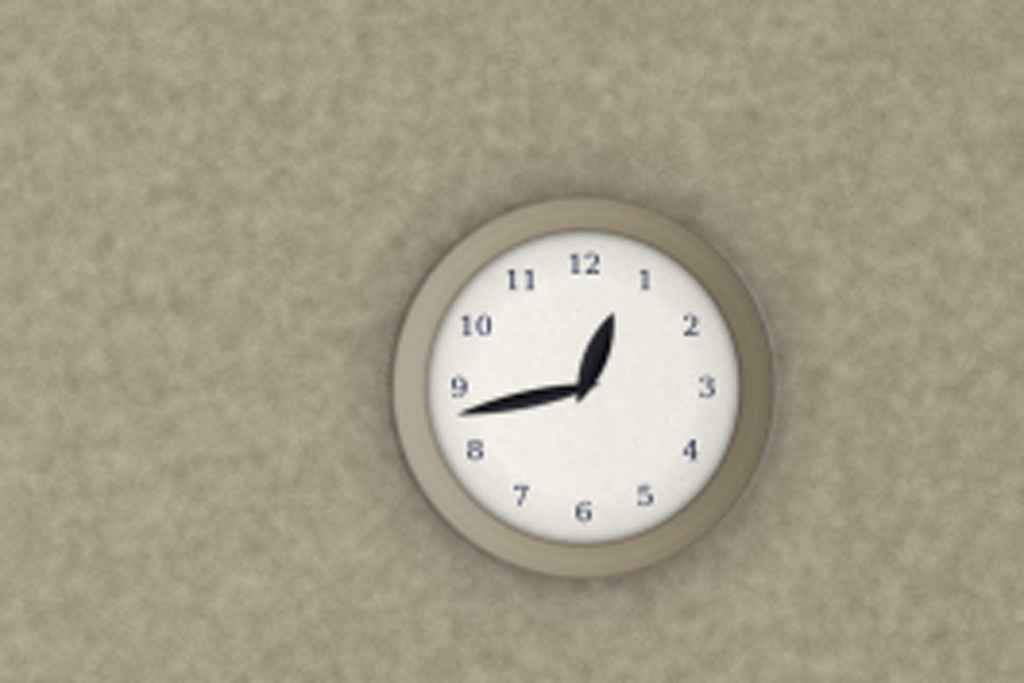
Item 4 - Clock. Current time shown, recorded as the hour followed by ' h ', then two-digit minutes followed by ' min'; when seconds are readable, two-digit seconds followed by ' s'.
12 h 43 min
